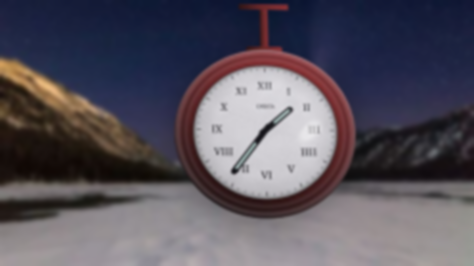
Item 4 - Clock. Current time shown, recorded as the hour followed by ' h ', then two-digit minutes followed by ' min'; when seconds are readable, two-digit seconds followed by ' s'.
1 h 36 min
